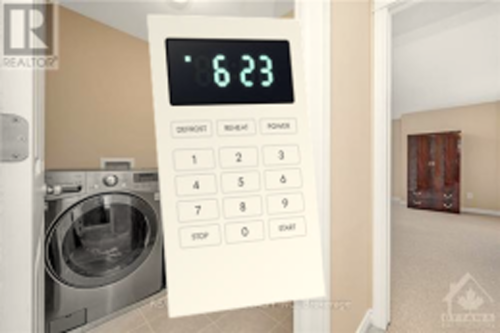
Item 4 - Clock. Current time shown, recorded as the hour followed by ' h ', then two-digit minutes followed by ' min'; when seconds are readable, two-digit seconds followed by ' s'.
6 h 23 min
